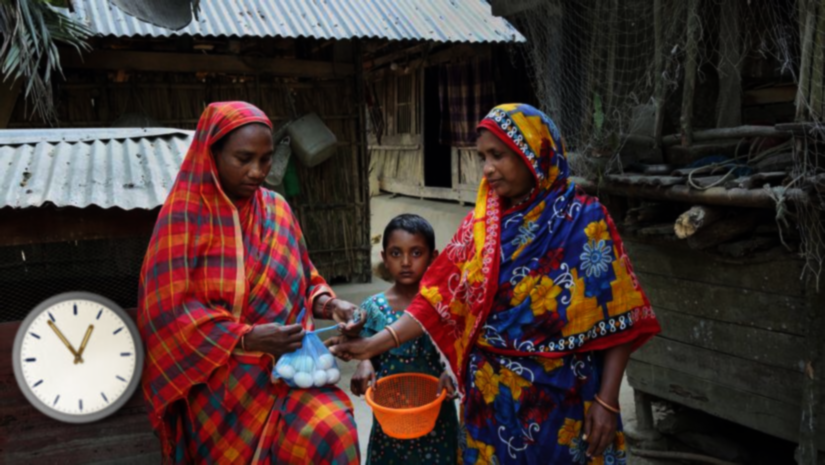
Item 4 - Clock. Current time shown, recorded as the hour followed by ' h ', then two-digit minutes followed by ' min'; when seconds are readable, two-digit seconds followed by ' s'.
12 h 54 min
